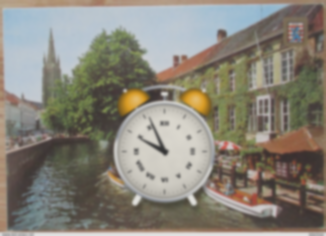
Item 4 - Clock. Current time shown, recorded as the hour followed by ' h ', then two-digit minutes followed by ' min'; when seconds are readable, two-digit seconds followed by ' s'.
9 h 56 min
